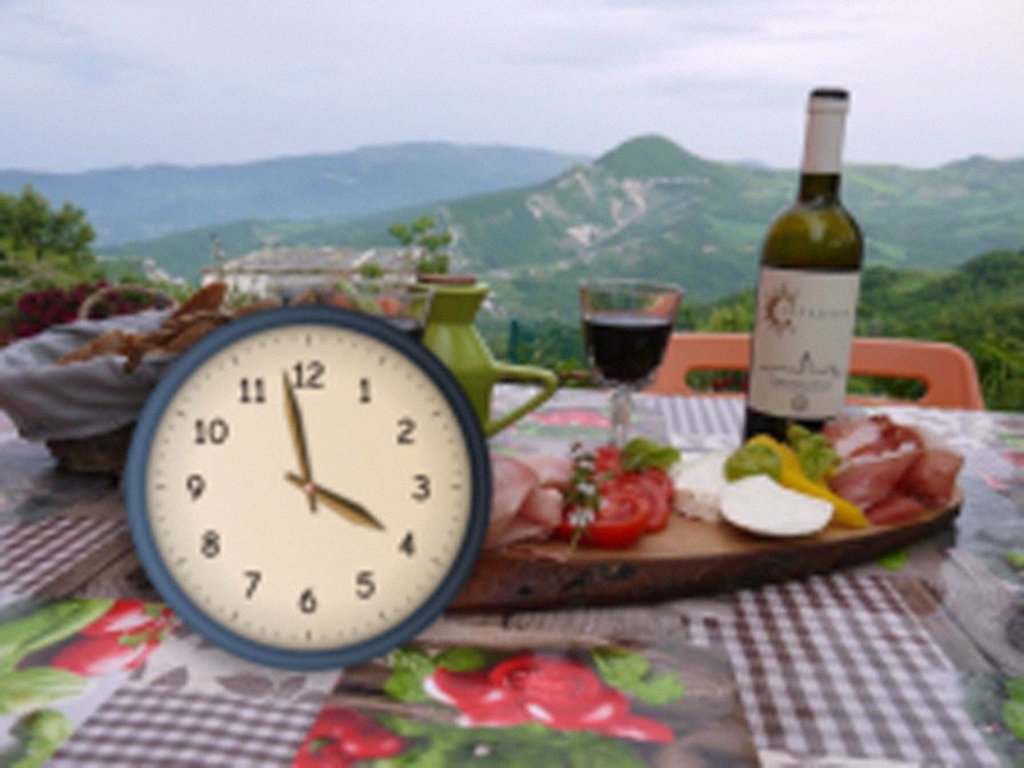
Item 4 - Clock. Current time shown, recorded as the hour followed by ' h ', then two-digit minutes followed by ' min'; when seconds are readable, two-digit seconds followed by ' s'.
3 h 58 min
